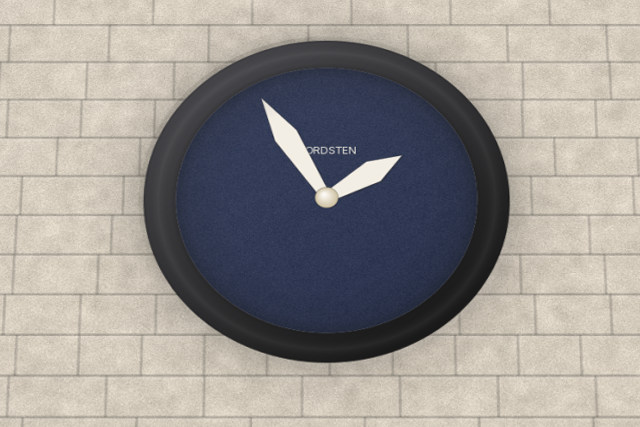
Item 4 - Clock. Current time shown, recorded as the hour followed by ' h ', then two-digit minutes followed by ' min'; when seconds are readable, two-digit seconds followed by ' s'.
1 h 55 min
